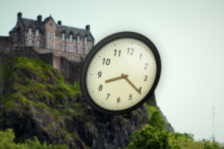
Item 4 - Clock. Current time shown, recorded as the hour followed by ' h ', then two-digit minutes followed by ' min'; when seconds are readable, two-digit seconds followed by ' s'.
8 h 21 min
